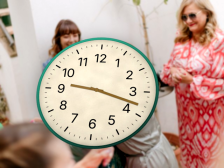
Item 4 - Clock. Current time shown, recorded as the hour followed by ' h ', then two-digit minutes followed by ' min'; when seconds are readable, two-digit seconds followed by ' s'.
9 h 18 min
